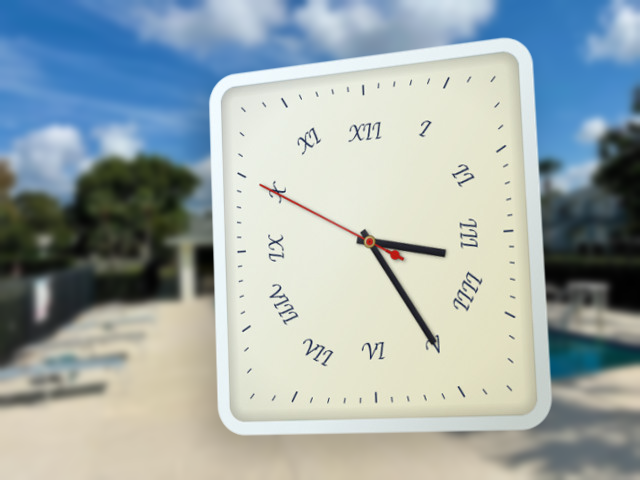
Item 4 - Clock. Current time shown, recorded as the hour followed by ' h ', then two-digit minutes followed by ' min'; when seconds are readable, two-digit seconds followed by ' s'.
3 h 24 min 50 s
